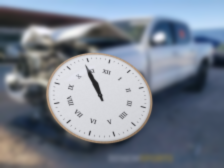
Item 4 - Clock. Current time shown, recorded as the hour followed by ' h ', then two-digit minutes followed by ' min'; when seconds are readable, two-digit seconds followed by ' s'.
10 h 54 min
